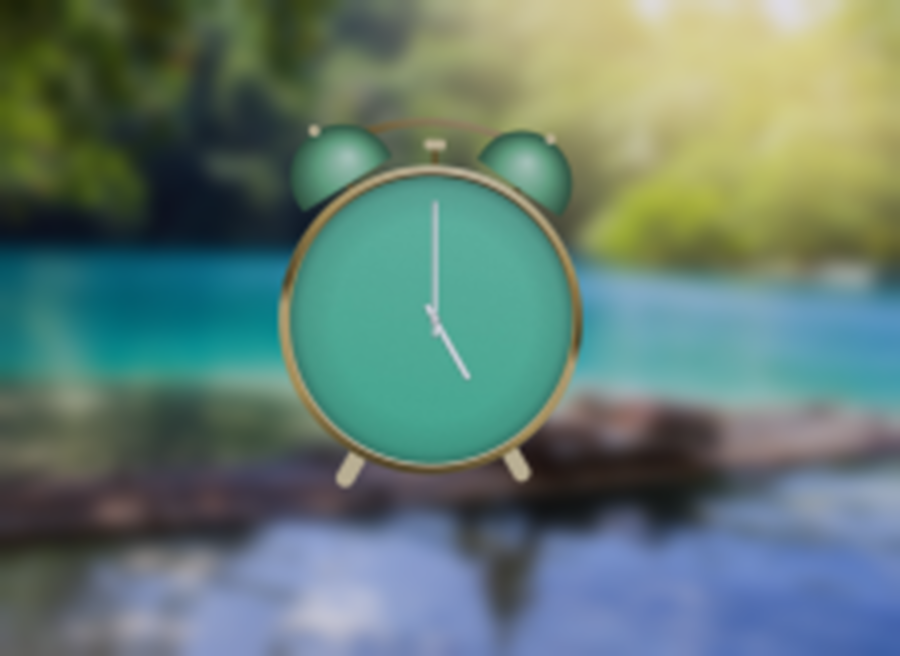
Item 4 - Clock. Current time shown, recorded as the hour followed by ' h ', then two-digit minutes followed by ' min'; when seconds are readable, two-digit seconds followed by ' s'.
5 h 00 min
